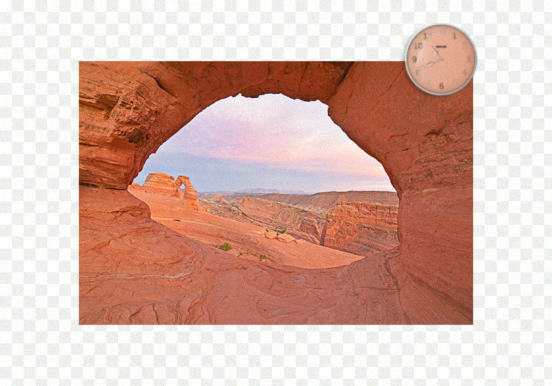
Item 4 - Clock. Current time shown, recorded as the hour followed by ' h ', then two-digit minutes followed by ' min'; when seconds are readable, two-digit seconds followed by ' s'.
10 h 41 min
